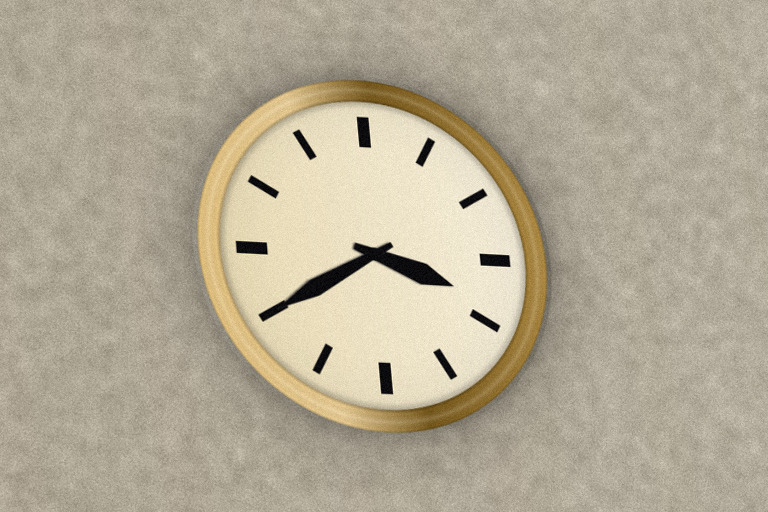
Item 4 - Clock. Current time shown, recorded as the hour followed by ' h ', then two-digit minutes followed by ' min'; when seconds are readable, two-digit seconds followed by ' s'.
3 h 40 min
